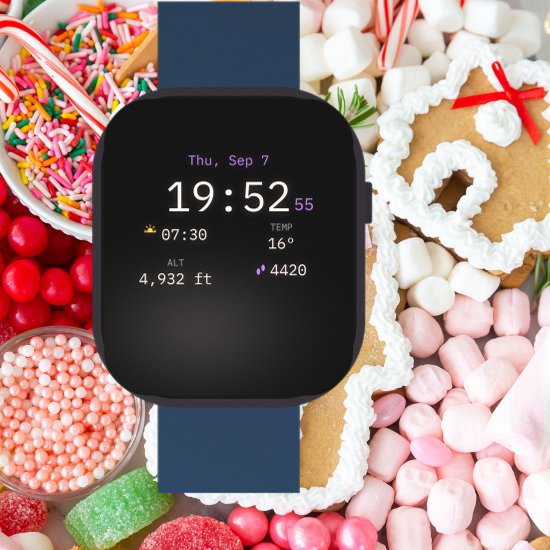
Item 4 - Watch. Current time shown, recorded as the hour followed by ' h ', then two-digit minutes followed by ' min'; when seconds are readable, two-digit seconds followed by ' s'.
19 h 52 min 55 s
